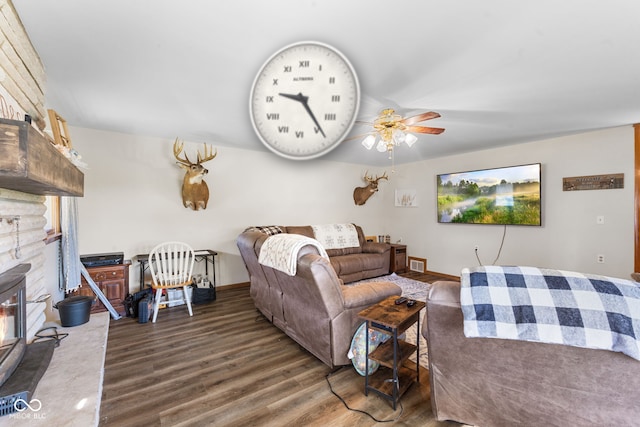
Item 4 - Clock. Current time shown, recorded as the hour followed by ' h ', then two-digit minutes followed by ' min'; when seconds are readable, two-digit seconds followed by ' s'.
9 h 24 min
